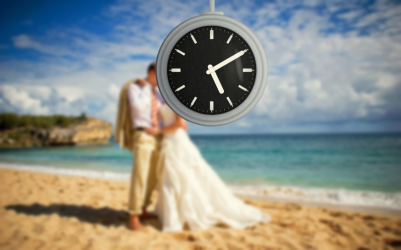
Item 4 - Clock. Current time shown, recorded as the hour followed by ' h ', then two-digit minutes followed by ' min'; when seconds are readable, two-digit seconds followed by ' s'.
5 h 10 min
